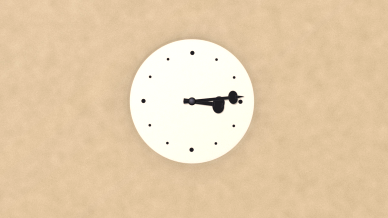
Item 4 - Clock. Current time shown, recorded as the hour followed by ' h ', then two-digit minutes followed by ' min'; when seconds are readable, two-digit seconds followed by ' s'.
3 h 14 min
